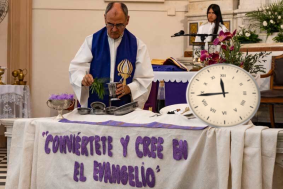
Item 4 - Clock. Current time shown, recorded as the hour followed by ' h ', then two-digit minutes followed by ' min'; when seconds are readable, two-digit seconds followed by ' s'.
11 h 44 min
